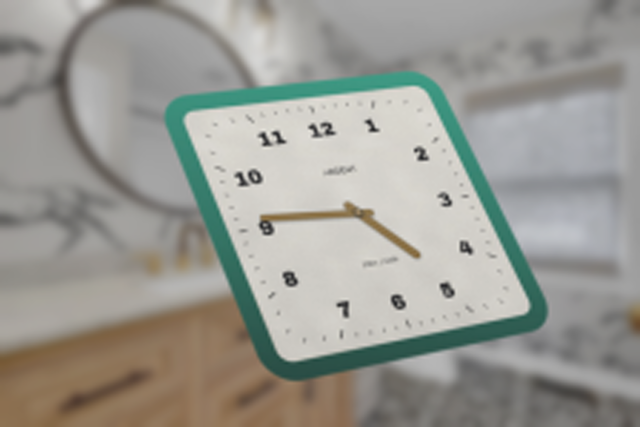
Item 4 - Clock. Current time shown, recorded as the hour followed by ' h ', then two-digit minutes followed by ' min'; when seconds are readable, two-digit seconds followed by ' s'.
4 h 46 min
